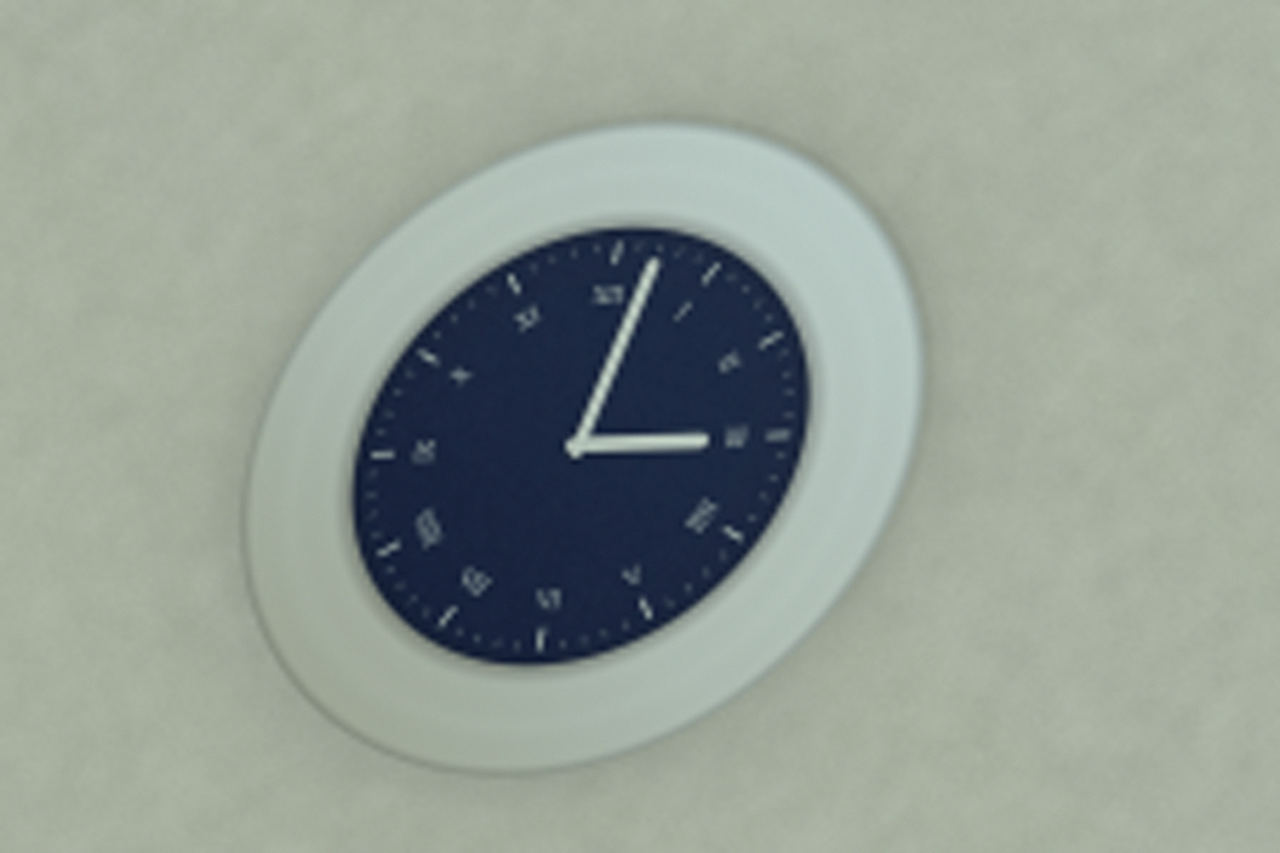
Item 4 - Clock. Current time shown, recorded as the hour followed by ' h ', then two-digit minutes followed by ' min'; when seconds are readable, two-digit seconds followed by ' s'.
3 h 02 min
